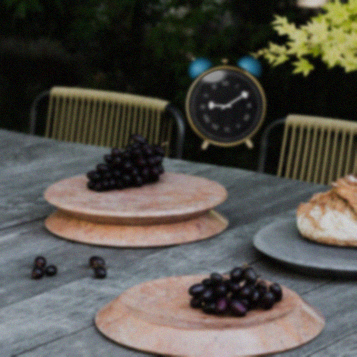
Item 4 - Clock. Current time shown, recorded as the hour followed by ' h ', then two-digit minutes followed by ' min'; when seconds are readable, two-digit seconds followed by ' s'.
9 h 10 min
